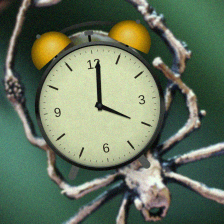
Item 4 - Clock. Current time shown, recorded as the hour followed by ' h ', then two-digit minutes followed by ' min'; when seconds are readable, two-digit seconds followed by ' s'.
4 h 01 min
